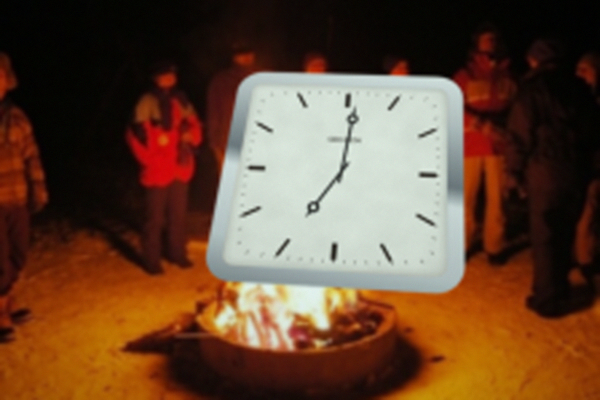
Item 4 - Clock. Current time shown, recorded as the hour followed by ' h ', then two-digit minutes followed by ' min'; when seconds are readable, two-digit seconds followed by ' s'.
7 h 01 min
